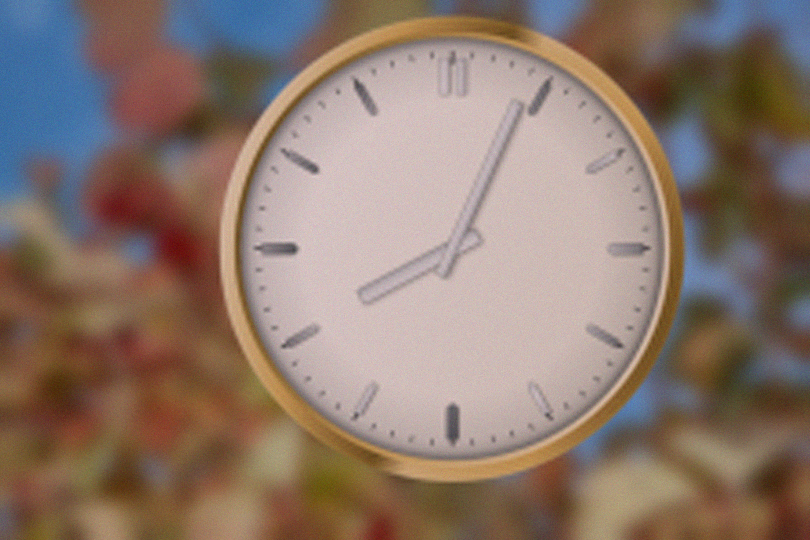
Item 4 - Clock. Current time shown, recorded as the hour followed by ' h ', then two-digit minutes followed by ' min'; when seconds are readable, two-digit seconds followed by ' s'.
8 h 04 min
